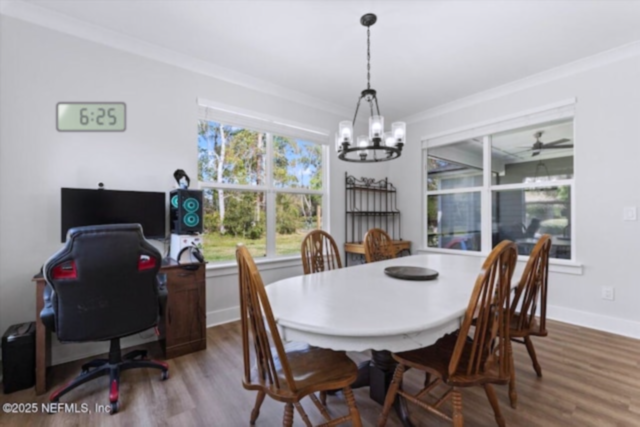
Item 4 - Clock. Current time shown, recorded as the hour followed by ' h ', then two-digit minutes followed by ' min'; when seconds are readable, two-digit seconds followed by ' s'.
6 h 25 min
